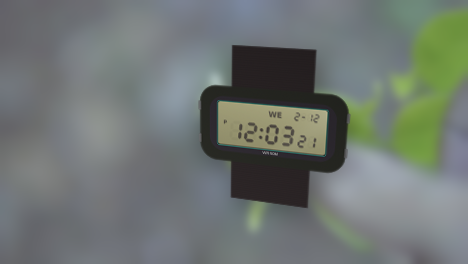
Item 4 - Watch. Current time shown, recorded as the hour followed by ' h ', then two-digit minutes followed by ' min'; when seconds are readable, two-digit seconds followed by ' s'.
12 h 03 min 21 s
